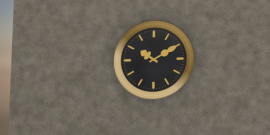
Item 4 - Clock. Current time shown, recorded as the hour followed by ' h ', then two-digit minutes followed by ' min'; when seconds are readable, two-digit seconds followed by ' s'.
10 h 10 min
